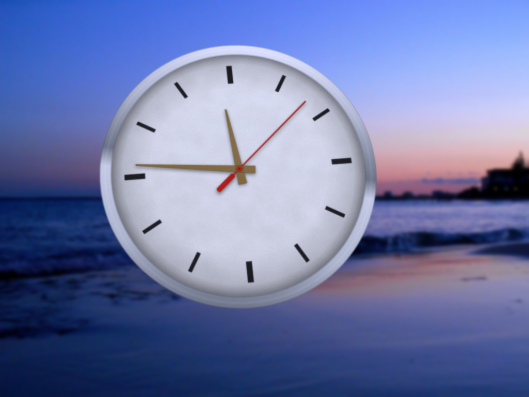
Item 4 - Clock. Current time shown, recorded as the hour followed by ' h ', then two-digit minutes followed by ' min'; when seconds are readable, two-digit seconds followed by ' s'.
11 h 46 min 08 s
